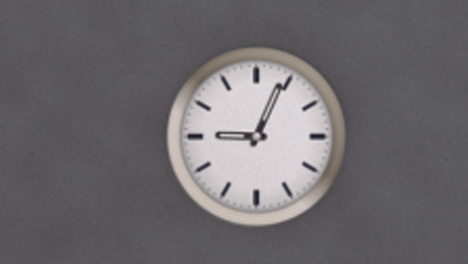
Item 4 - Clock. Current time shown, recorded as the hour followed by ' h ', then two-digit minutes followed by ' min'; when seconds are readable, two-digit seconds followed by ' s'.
9 h 04 min
